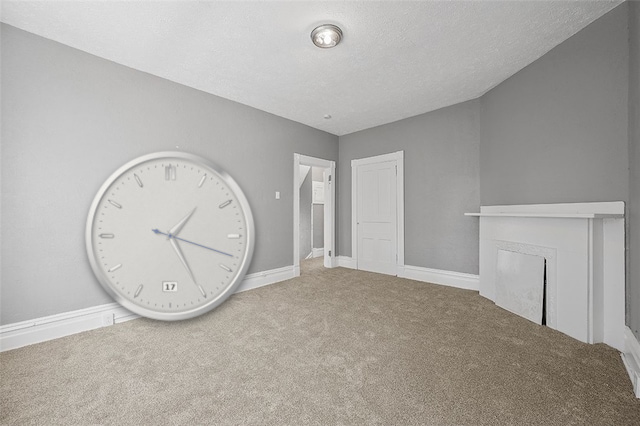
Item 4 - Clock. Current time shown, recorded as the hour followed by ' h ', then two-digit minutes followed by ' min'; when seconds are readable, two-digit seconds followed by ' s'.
1 h 25 min 18 s
